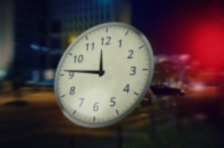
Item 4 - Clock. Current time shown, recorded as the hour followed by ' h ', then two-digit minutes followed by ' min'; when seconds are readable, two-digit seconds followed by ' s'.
11 h 46 min
